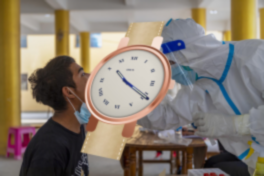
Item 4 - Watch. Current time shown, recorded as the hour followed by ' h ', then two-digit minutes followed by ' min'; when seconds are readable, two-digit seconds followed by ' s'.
10 h 20 min
